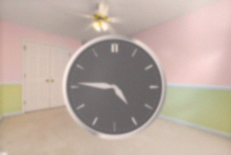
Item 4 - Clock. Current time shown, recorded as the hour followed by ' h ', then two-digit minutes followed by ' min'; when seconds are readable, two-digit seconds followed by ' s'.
4 h 46 min
